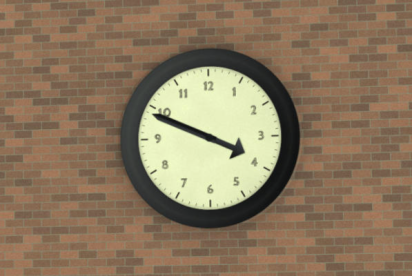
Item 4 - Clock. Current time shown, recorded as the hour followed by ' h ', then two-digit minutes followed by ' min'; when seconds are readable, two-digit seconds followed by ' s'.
3 h 49 min
